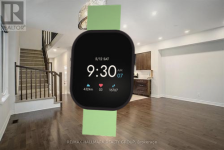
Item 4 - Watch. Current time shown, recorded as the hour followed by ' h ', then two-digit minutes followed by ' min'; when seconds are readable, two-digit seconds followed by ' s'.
9 h 30 min
